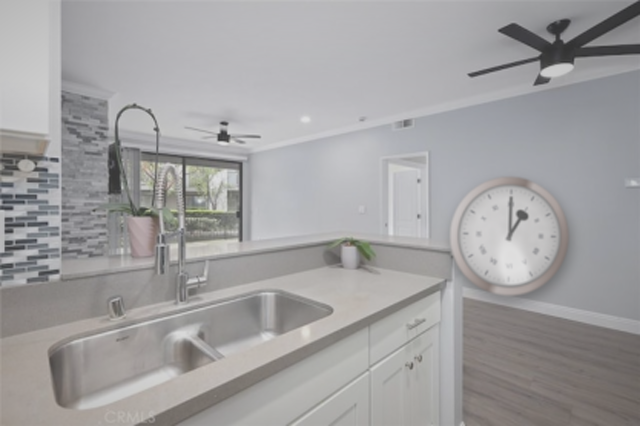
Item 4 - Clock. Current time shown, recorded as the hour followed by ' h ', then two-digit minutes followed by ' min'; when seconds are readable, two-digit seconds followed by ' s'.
1 h 00 min
